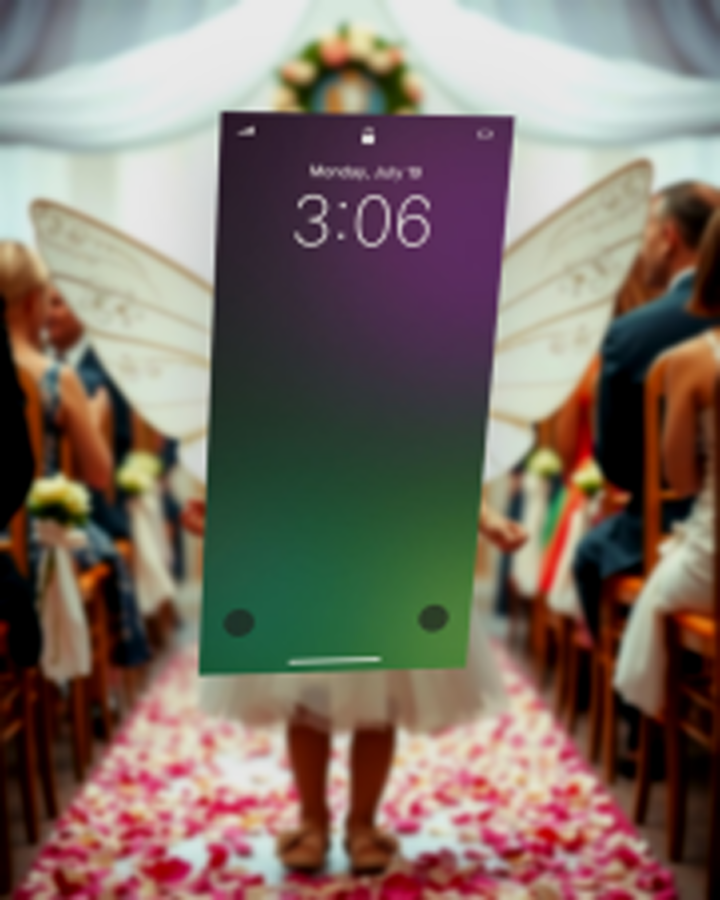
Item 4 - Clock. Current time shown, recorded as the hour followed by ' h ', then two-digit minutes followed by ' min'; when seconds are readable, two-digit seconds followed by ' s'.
3 h 06 min
